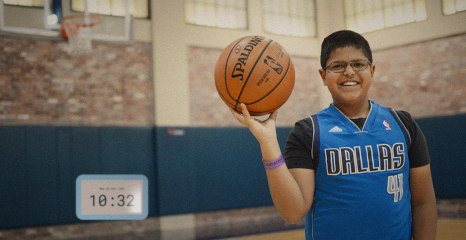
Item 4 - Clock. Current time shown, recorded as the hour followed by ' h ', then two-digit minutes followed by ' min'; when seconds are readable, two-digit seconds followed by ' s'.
10 h 32 min
